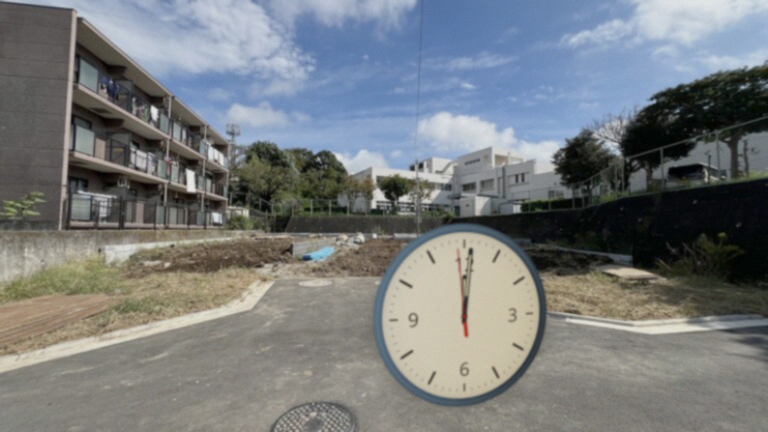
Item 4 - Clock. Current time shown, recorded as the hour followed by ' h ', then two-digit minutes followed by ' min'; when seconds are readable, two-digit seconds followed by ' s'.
12 h 00 min 59 s
